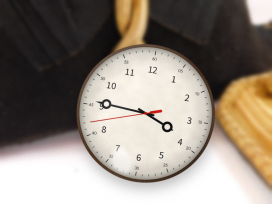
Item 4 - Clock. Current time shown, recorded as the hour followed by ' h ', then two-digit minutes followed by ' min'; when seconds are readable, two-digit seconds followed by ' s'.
3 h 45 min 42 s
